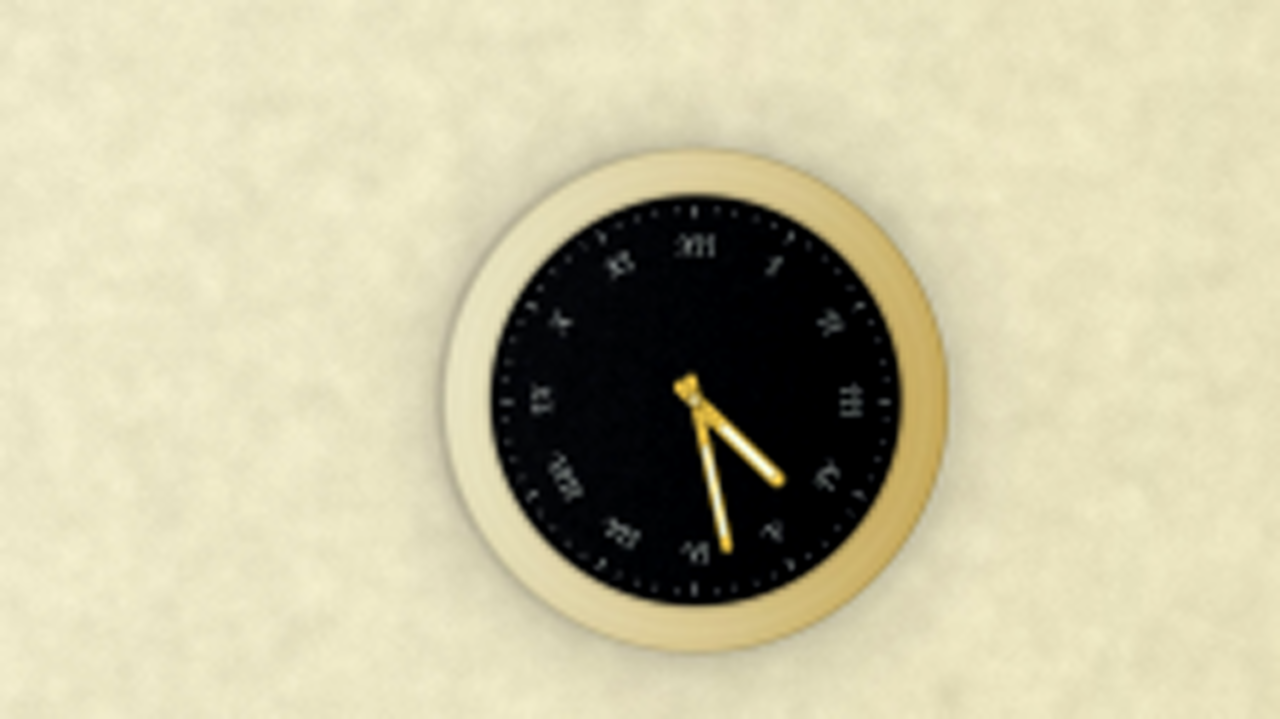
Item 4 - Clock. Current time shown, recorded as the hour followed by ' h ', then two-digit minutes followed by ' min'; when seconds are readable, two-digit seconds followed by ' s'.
4 h 28 min
